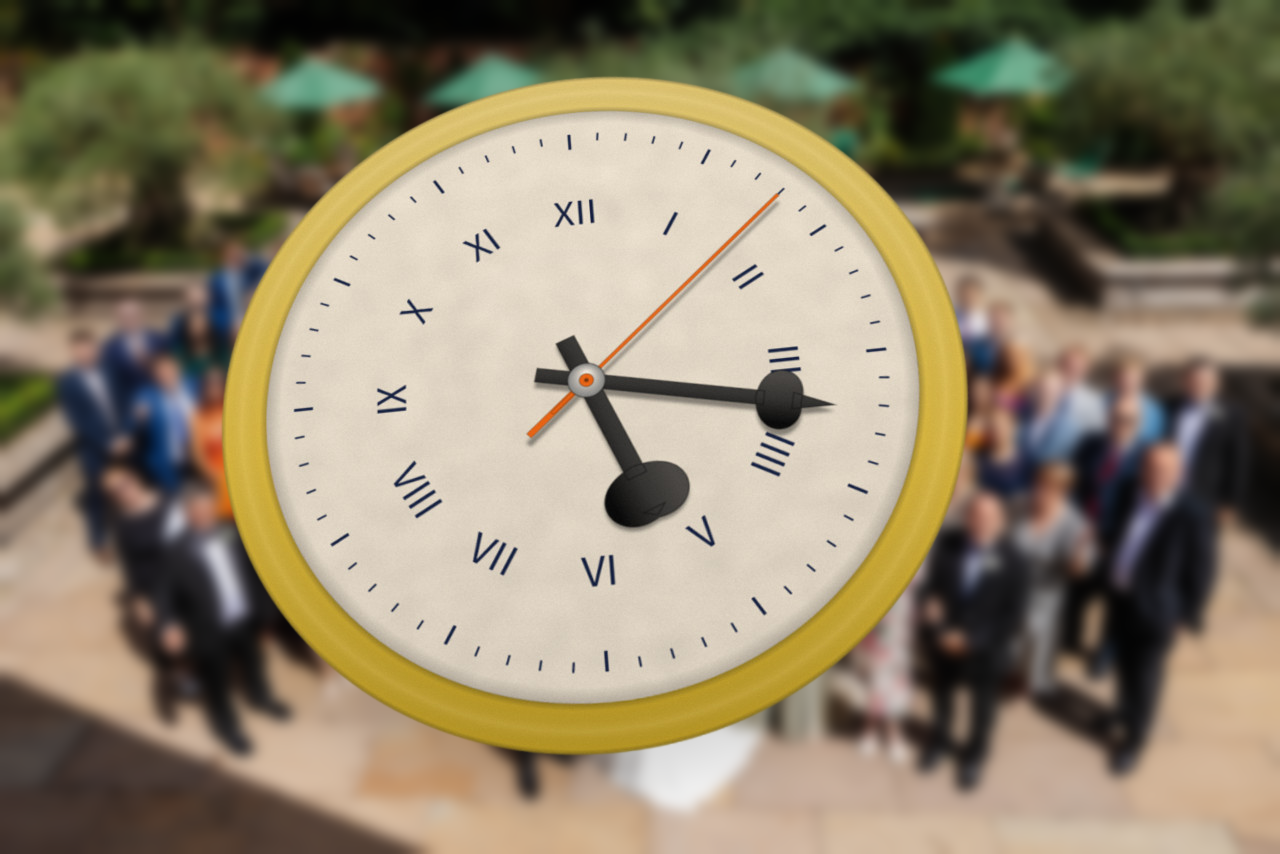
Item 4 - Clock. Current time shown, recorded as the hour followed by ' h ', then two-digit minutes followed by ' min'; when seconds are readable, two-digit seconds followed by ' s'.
5 h 17 min 08 s
